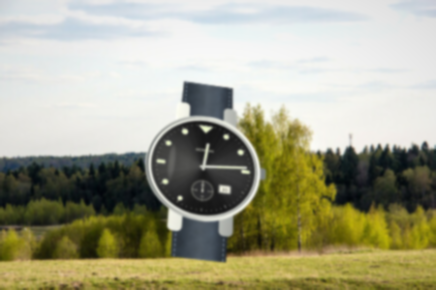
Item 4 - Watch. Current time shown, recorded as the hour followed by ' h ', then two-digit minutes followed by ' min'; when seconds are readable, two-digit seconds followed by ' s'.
12 h 14 min
